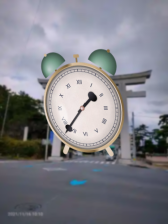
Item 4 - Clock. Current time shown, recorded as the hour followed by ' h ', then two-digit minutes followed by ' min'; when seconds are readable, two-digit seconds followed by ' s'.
1 h 37 min
